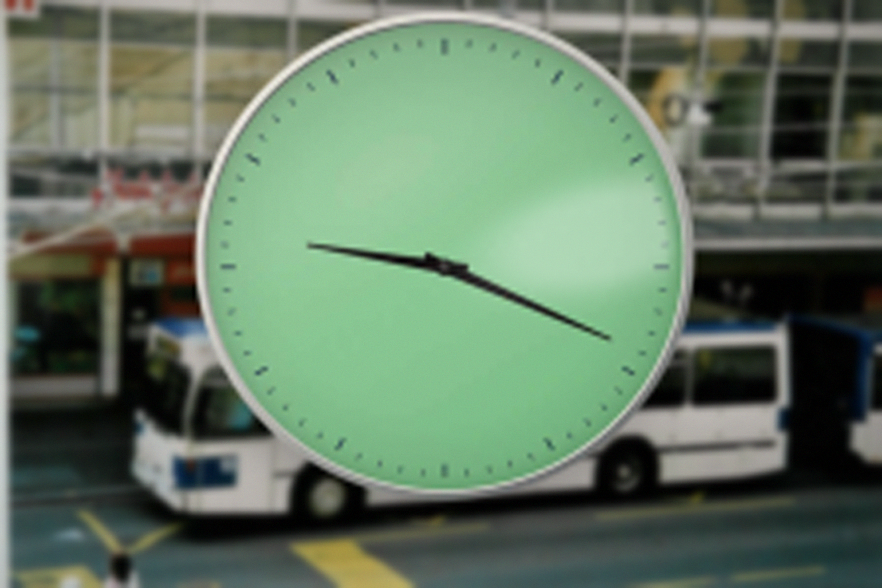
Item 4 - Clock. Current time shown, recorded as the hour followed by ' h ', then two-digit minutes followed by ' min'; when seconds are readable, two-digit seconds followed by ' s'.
9 h 19 min
